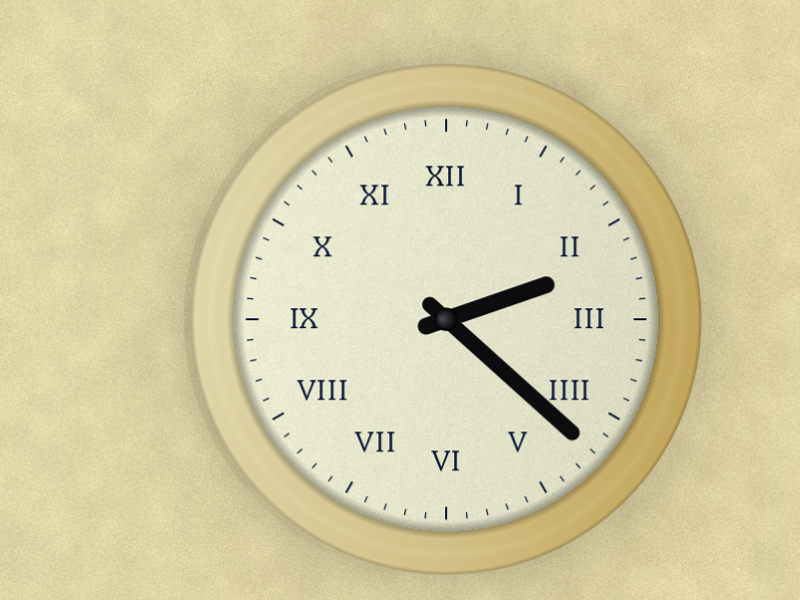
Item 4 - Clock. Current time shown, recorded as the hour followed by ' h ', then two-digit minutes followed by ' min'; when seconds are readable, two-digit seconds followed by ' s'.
2 h 22 min
